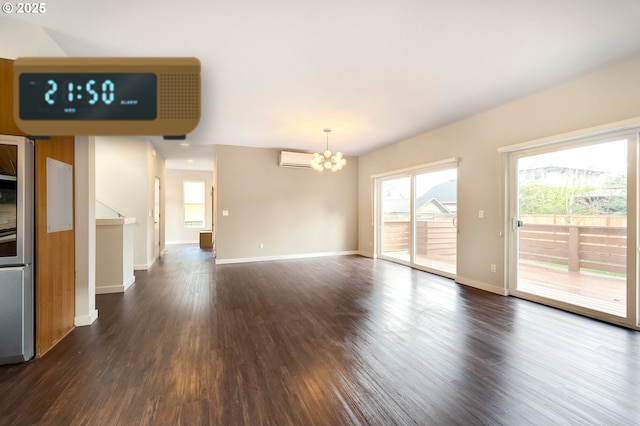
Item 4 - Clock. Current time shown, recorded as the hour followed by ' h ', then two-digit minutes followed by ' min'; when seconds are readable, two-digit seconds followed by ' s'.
21 h 50 min
